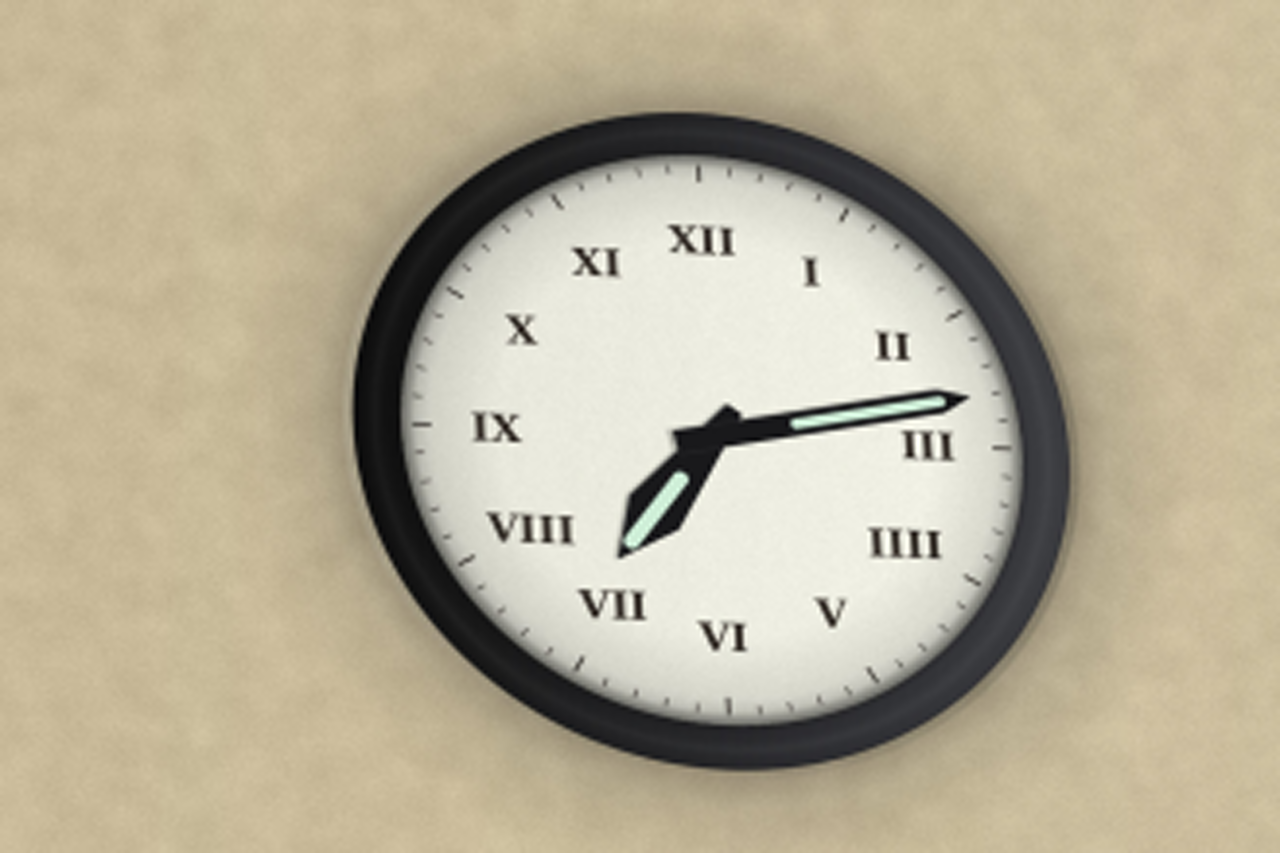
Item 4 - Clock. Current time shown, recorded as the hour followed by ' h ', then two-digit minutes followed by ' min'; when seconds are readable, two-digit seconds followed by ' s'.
7 h 13 min
